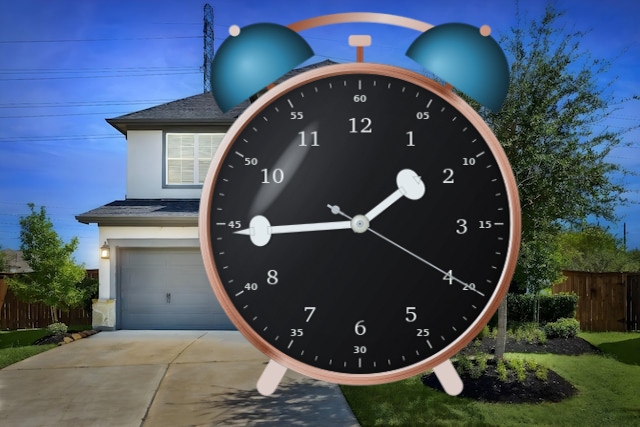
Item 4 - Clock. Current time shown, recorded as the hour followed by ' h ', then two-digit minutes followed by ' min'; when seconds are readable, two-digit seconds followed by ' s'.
1 h 44 min 20 s
